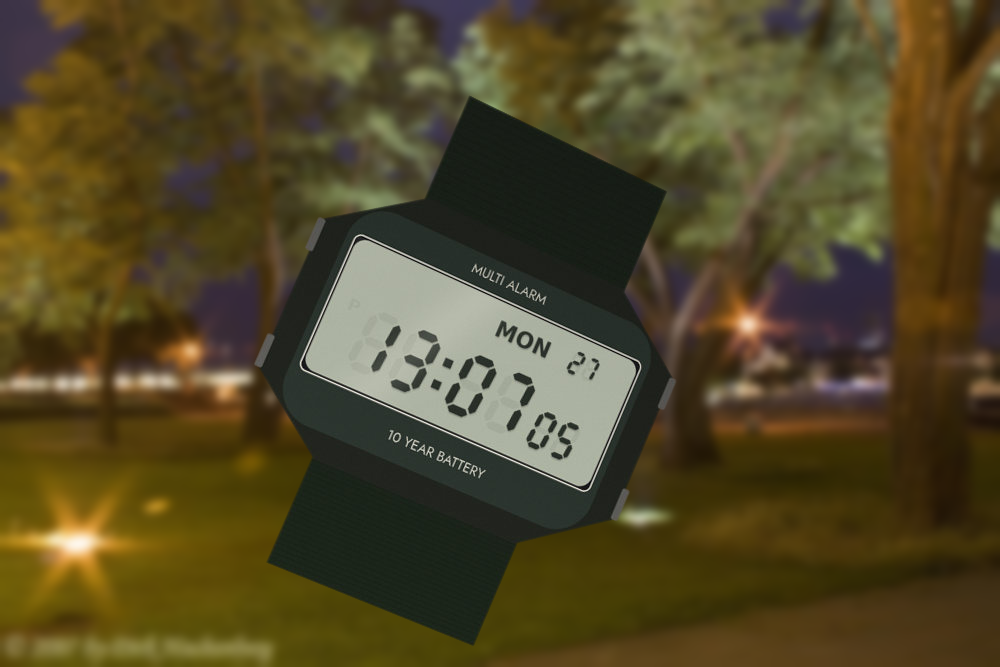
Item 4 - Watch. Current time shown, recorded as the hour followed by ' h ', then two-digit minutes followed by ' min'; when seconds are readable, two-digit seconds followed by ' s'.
13 h 07 min 05 s
